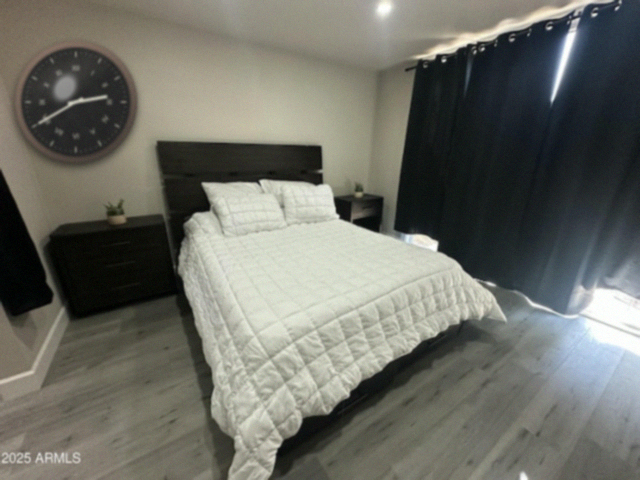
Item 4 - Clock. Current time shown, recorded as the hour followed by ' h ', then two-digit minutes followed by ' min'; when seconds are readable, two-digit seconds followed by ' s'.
2 h 40 min
